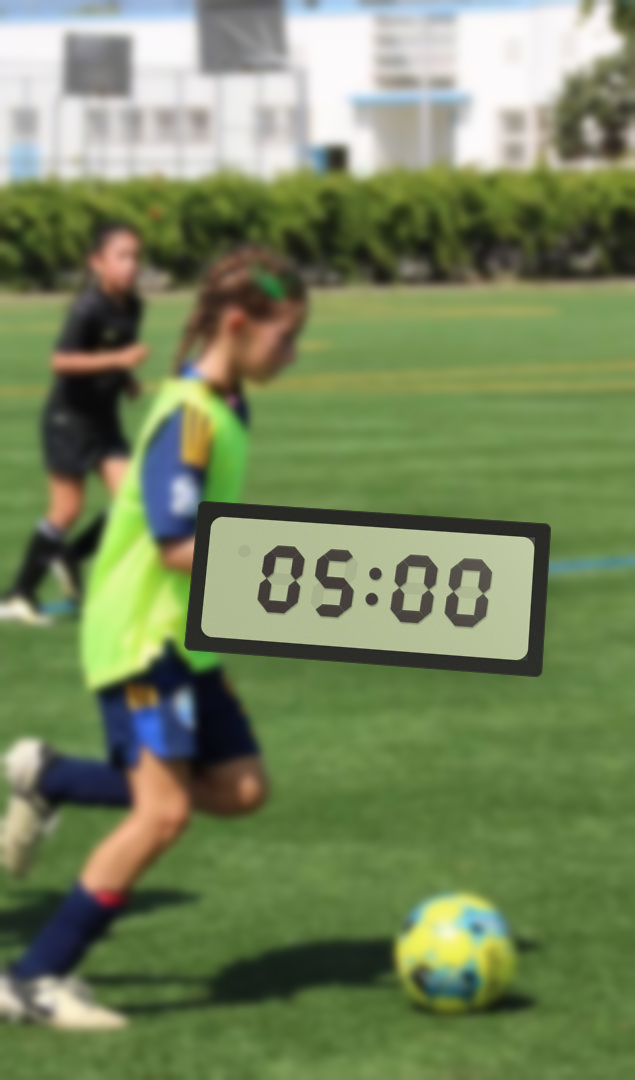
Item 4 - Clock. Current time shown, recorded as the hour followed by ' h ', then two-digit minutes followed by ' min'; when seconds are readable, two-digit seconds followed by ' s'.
5 h 00 min
